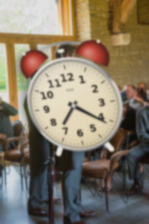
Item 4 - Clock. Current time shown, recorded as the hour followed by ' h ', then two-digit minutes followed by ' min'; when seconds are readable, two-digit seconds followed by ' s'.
7 h 21 min
